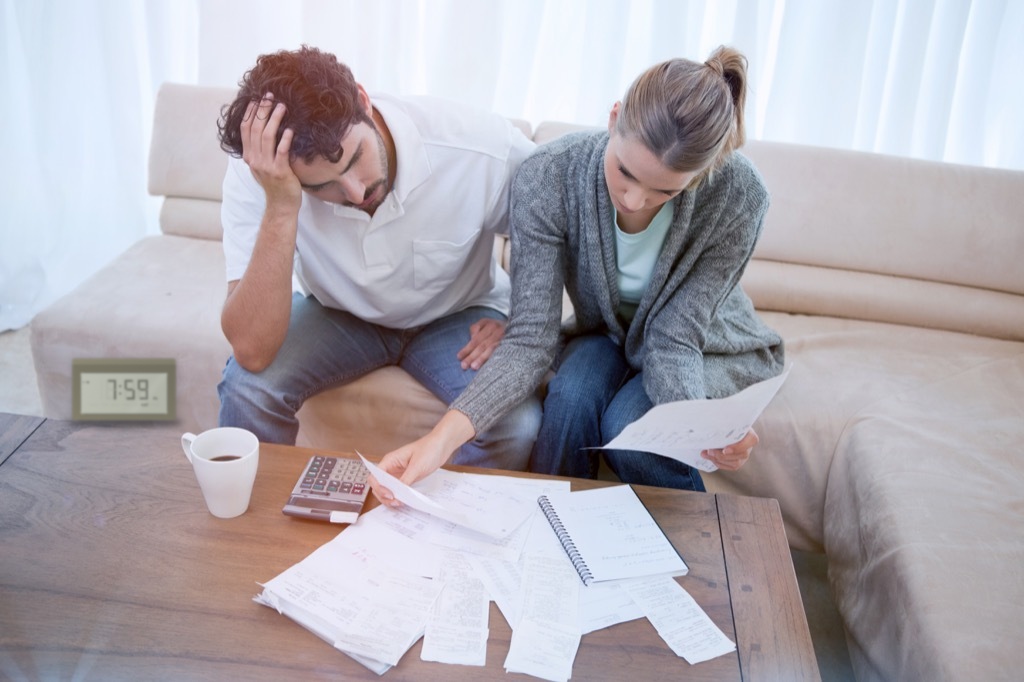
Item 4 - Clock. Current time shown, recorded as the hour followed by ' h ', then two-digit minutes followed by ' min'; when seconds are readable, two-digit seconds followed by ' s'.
7 h 59 min
